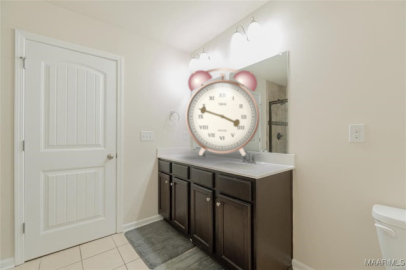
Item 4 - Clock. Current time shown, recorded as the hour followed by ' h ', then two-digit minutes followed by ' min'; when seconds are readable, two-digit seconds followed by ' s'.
3 h 48 min
